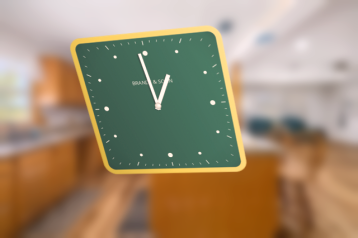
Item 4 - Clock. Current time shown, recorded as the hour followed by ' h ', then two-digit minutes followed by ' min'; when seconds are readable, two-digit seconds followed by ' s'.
12 h 59 min
